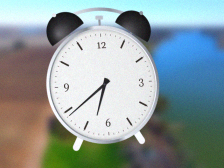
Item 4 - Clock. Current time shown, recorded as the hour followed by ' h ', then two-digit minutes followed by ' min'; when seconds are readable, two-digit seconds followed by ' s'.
6 h 39 min
